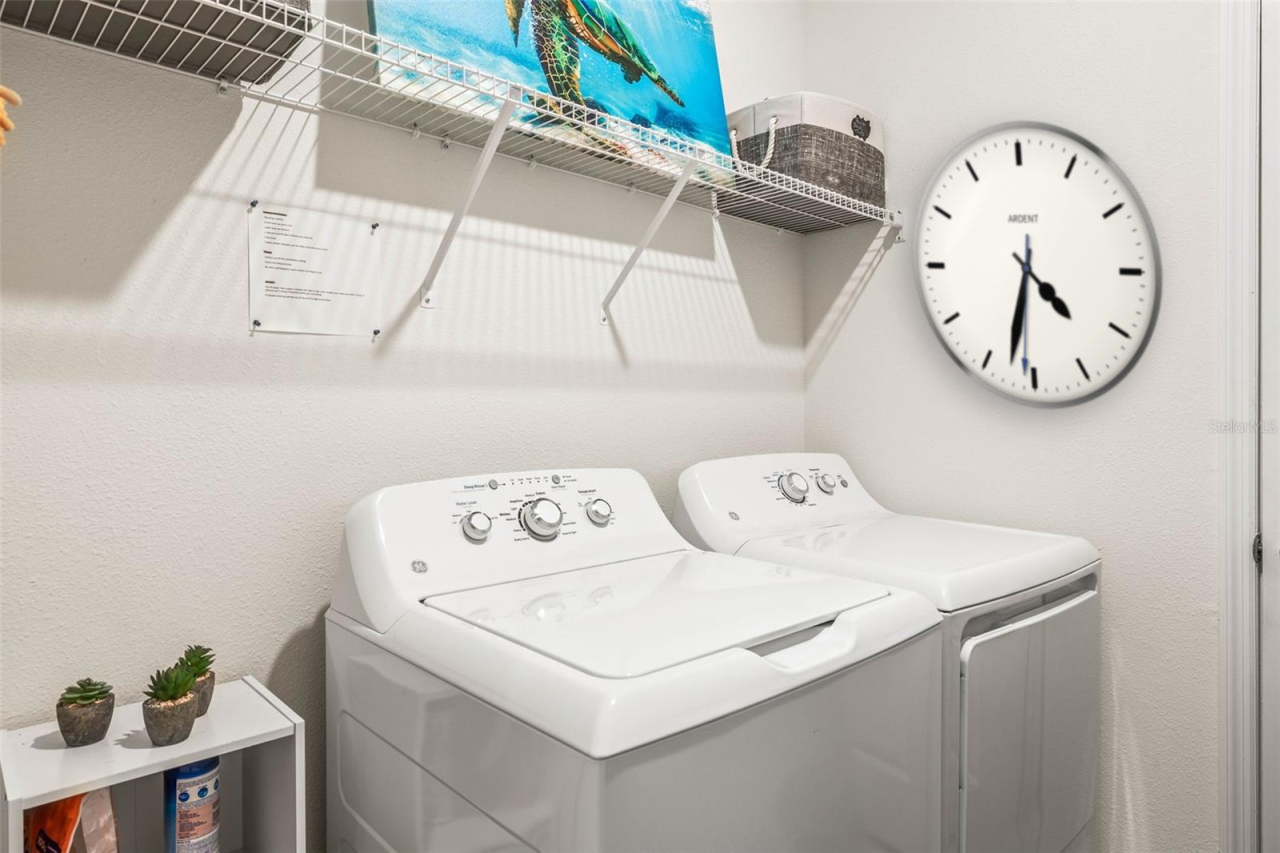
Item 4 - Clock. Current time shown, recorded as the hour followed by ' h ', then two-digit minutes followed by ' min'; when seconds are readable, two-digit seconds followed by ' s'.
4 h 32 min 31 s
